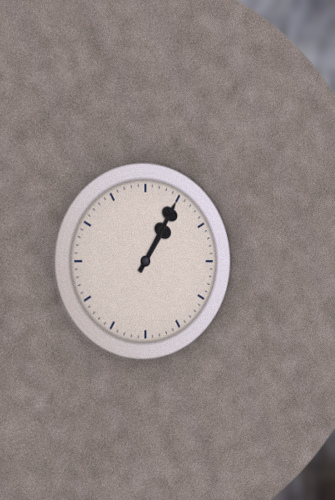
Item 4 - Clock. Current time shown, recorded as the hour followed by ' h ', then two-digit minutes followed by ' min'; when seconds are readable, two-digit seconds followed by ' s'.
1 h 05 min
